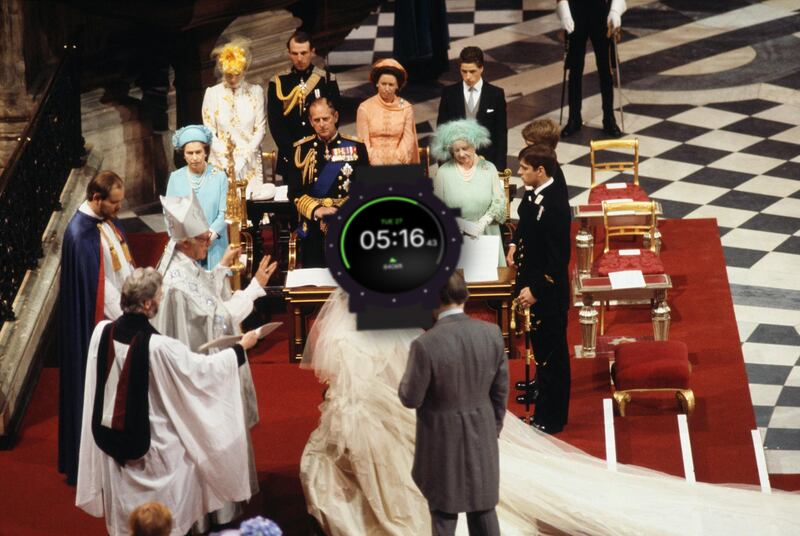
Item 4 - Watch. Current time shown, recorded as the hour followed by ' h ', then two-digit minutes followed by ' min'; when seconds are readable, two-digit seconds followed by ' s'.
5 h 16 min
